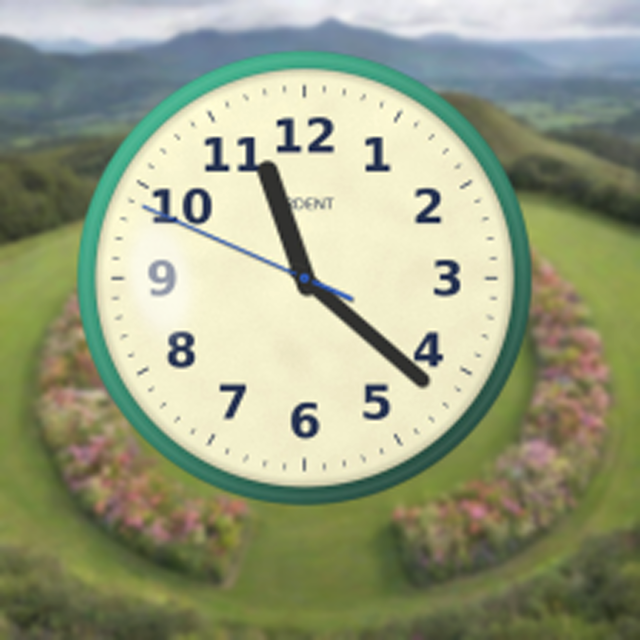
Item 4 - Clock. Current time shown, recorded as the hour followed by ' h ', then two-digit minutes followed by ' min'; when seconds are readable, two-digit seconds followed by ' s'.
11 h 21 min 49 s
